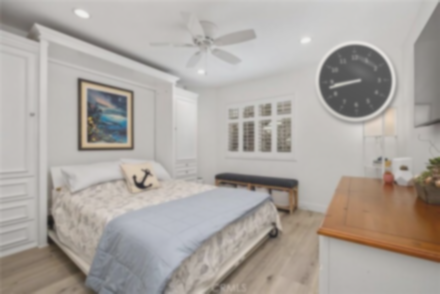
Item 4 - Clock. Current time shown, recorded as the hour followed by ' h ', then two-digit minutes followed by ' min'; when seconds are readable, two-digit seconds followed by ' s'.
8 h 43 min
